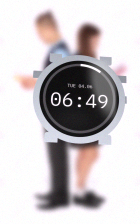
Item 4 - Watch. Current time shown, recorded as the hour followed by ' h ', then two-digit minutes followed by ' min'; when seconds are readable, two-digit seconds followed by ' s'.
6 h 49 min
